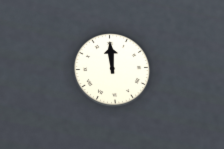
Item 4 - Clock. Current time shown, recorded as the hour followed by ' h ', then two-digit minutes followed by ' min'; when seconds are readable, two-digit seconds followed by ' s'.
12 h 00 min
